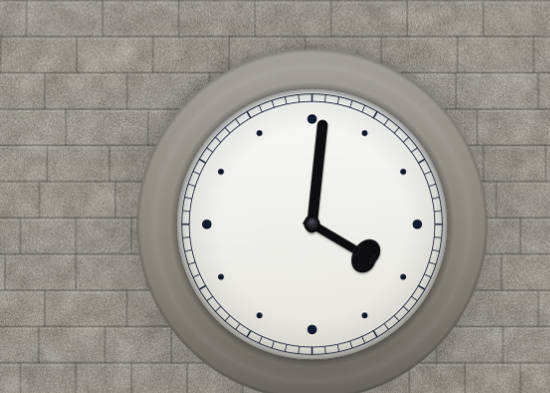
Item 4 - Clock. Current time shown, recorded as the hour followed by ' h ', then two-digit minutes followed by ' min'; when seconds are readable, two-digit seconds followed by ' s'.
4 h 01 min
